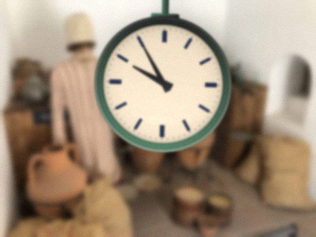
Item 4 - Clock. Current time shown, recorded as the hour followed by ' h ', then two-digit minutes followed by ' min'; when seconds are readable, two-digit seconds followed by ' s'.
9 h 55 min
